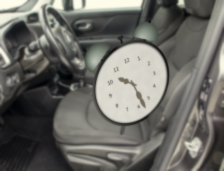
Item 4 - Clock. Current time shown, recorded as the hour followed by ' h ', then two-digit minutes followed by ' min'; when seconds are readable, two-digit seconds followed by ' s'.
10 h 28 min
